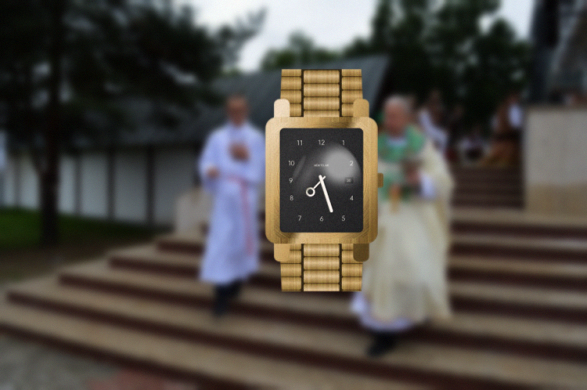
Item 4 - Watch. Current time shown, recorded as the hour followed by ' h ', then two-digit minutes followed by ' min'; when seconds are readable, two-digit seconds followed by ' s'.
7 h 27 min
